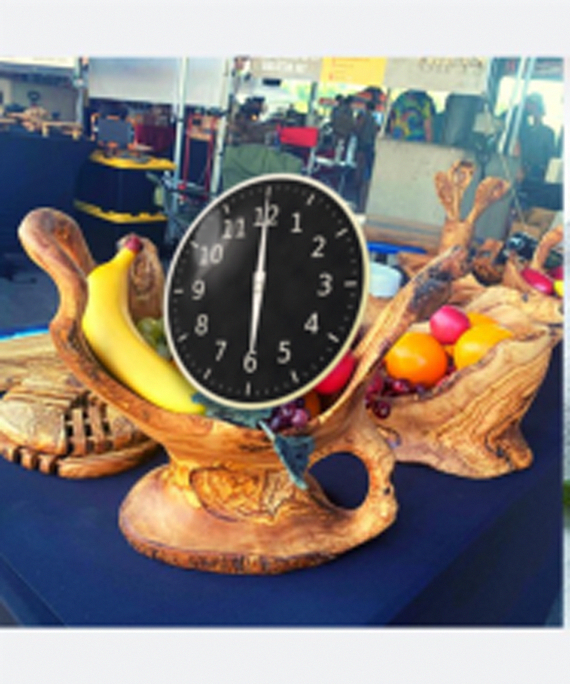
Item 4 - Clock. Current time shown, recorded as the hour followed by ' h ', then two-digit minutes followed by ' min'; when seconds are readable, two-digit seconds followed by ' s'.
6 h 00 min
